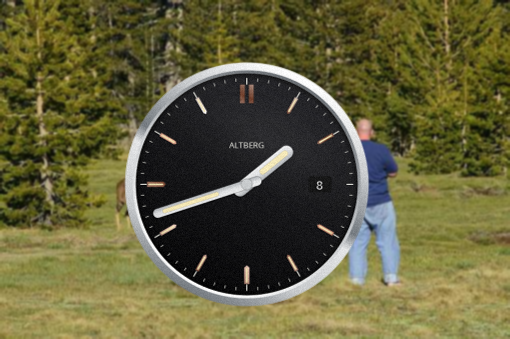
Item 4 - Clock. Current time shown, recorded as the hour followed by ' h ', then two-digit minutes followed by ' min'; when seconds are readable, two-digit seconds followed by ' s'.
1 h 42 min
